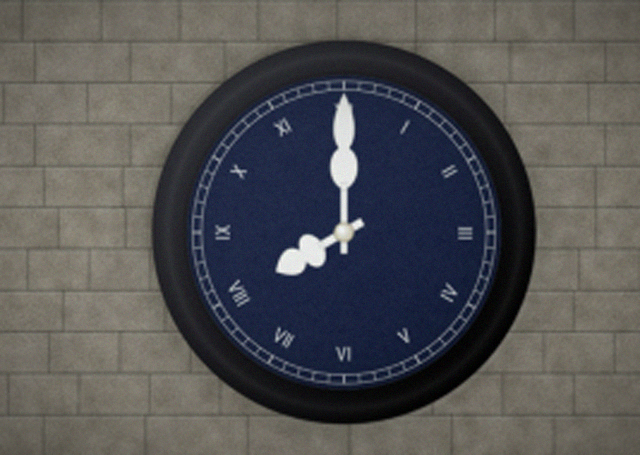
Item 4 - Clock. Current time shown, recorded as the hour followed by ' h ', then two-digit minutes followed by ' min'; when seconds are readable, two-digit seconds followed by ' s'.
8 h 00 min
